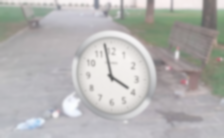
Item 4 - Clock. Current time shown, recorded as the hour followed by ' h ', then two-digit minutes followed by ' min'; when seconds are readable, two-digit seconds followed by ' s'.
3 h 58 min
